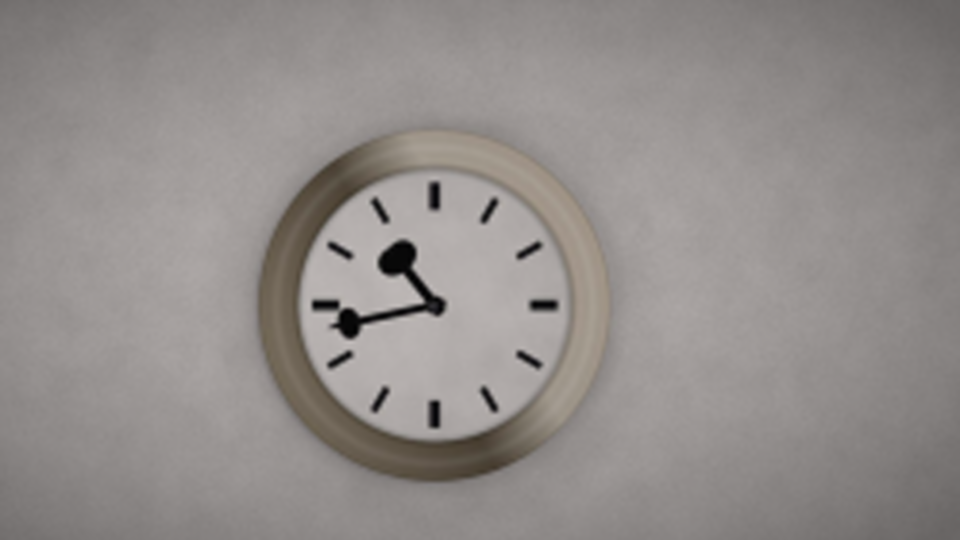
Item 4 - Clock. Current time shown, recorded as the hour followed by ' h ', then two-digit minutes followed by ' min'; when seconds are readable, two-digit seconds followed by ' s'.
10 h 43 min
